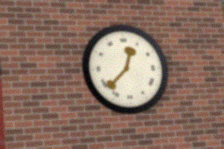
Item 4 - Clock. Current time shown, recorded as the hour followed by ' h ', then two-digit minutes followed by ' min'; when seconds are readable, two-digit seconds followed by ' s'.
12 h 38 min
